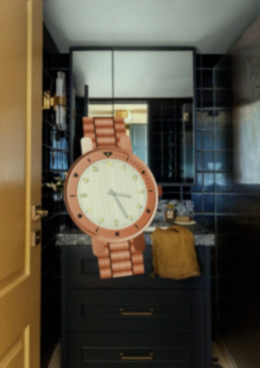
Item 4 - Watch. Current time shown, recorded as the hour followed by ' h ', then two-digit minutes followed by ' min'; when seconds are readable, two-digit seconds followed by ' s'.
3 h 26 min
